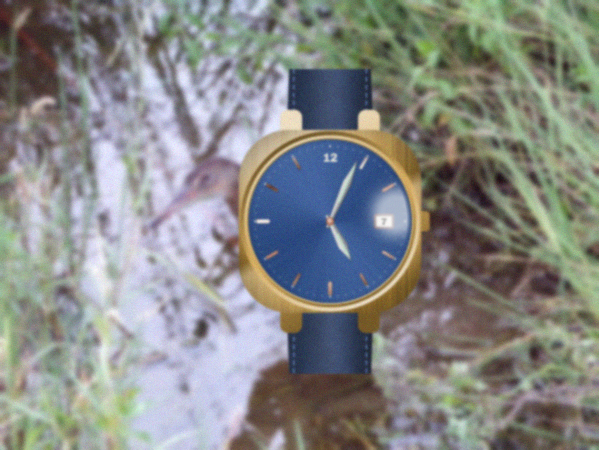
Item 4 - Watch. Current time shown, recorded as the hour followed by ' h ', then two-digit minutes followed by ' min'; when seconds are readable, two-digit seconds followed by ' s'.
5 h 04 min
